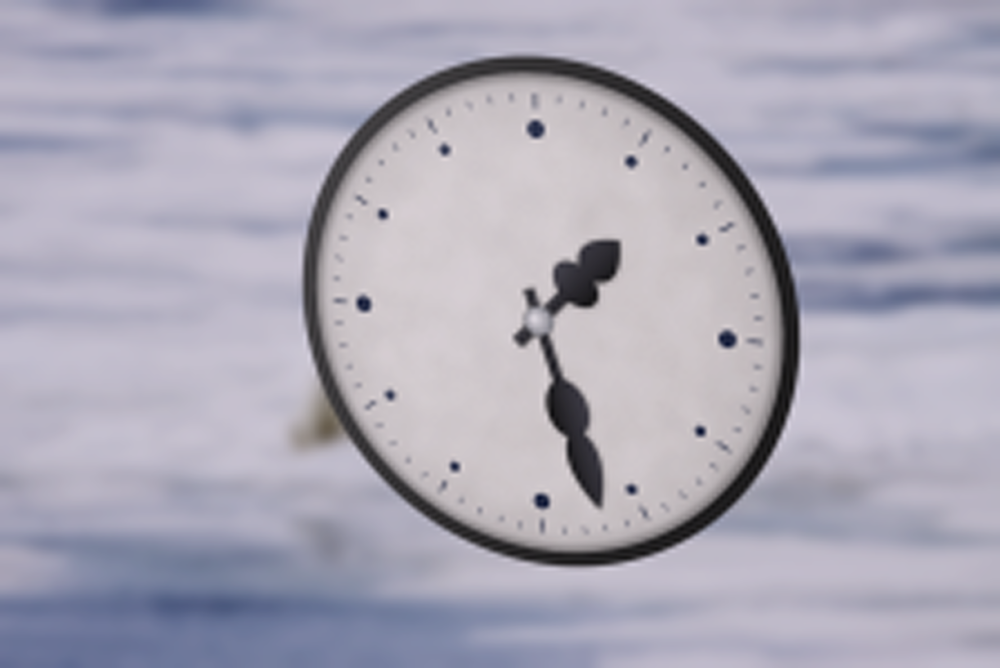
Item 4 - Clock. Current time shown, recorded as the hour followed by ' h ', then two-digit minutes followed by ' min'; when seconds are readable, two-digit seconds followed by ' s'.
1 h 27 min
